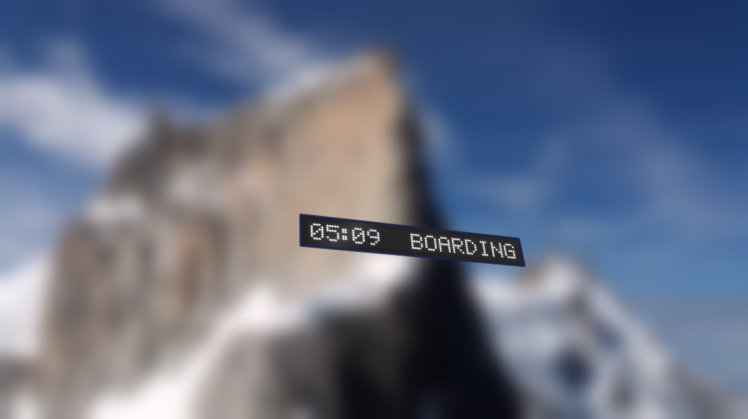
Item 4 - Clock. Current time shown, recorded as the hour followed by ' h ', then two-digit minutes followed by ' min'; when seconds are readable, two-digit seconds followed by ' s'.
5 h 09 min
